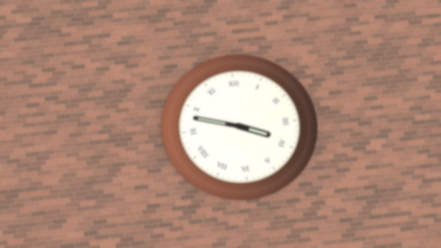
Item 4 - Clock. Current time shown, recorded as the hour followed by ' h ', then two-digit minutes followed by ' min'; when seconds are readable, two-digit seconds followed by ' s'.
3 h 48 min
